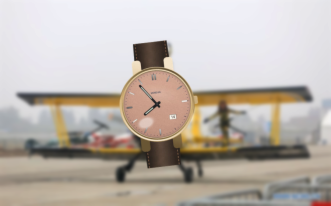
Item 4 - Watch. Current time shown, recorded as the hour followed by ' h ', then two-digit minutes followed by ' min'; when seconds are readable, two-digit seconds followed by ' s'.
7 h 54 min
